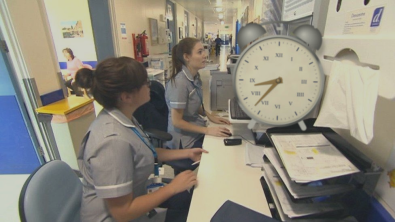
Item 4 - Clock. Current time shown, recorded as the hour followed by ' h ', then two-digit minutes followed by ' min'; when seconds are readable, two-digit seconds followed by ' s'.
8 h 37 min
